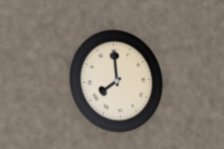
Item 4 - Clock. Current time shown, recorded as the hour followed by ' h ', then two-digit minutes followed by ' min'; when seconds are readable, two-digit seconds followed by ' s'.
8 h 00 min
